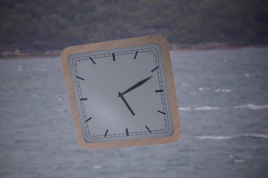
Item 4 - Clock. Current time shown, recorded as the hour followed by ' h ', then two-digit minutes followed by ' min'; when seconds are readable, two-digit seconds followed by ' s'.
5 h 11 min
